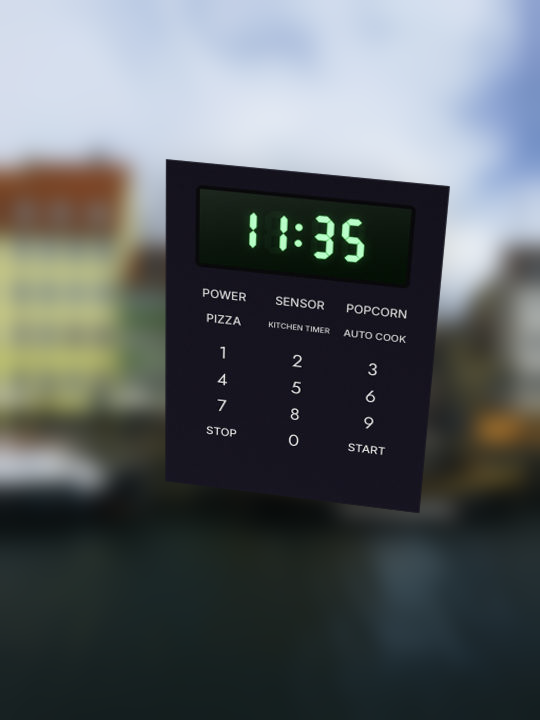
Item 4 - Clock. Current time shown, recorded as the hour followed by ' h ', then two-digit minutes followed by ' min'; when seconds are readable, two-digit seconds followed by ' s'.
11 h 35 min
